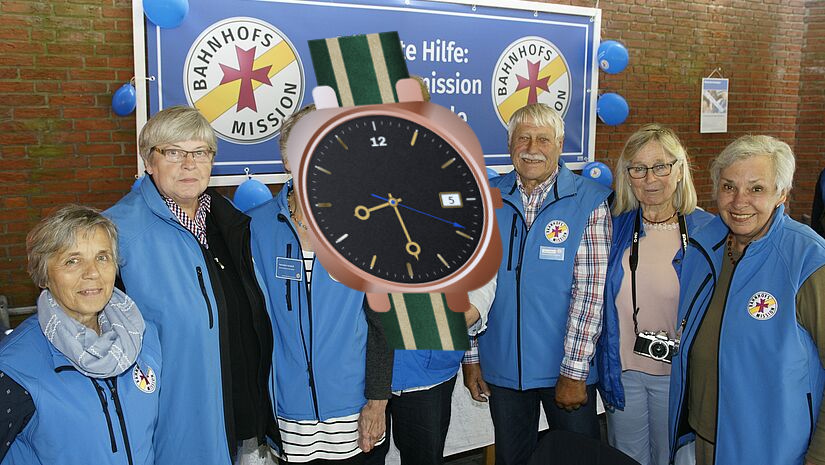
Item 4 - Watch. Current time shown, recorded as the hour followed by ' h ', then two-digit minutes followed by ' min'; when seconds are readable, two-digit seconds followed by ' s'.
8 h 28 min 19 s
